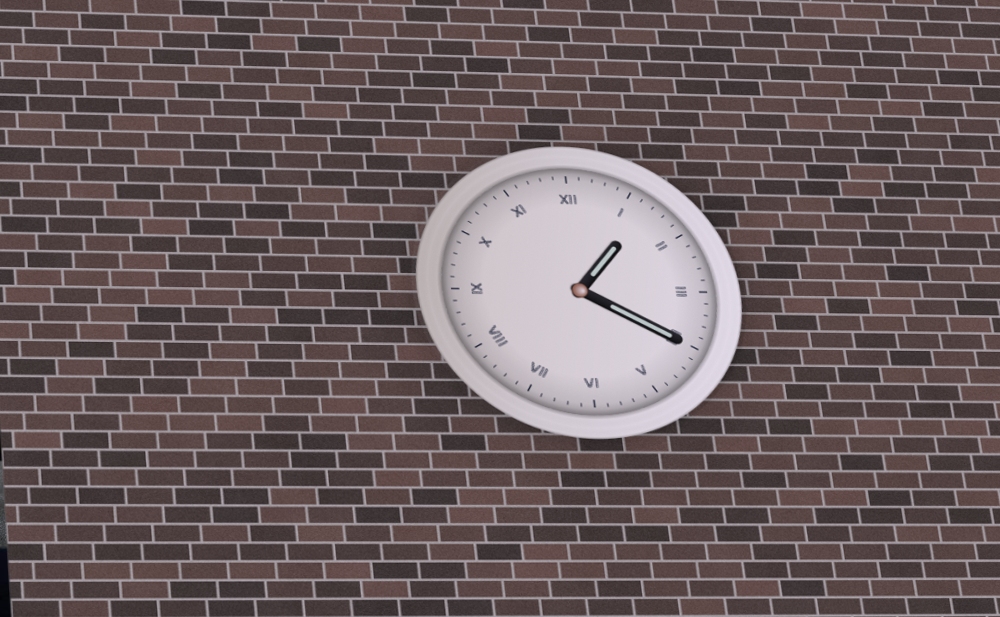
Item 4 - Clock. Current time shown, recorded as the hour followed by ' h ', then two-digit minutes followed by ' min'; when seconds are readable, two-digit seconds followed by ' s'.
1 h 20 min
